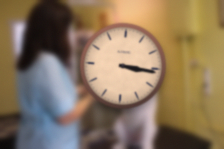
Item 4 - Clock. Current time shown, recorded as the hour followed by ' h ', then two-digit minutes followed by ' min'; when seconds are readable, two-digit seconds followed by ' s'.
3 h 16 min
